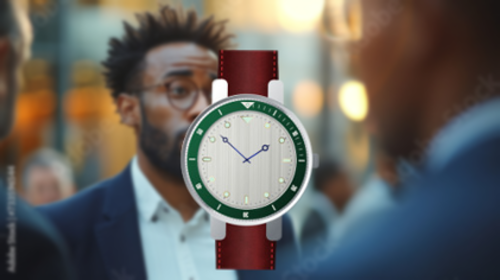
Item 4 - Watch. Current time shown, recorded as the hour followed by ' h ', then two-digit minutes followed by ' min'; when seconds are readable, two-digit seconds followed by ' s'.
1 h 52 min
